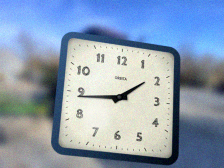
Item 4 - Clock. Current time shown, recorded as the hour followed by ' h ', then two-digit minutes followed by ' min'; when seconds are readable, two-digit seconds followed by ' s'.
1 h 44 min
